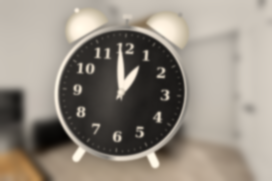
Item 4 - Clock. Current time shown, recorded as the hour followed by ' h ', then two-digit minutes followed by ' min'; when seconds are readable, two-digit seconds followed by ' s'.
12 h 59 min
